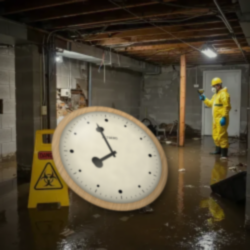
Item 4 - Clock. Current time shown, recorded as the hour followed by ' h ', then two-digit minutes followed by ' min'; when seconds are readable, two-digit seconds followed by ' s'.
7 h 57 min
